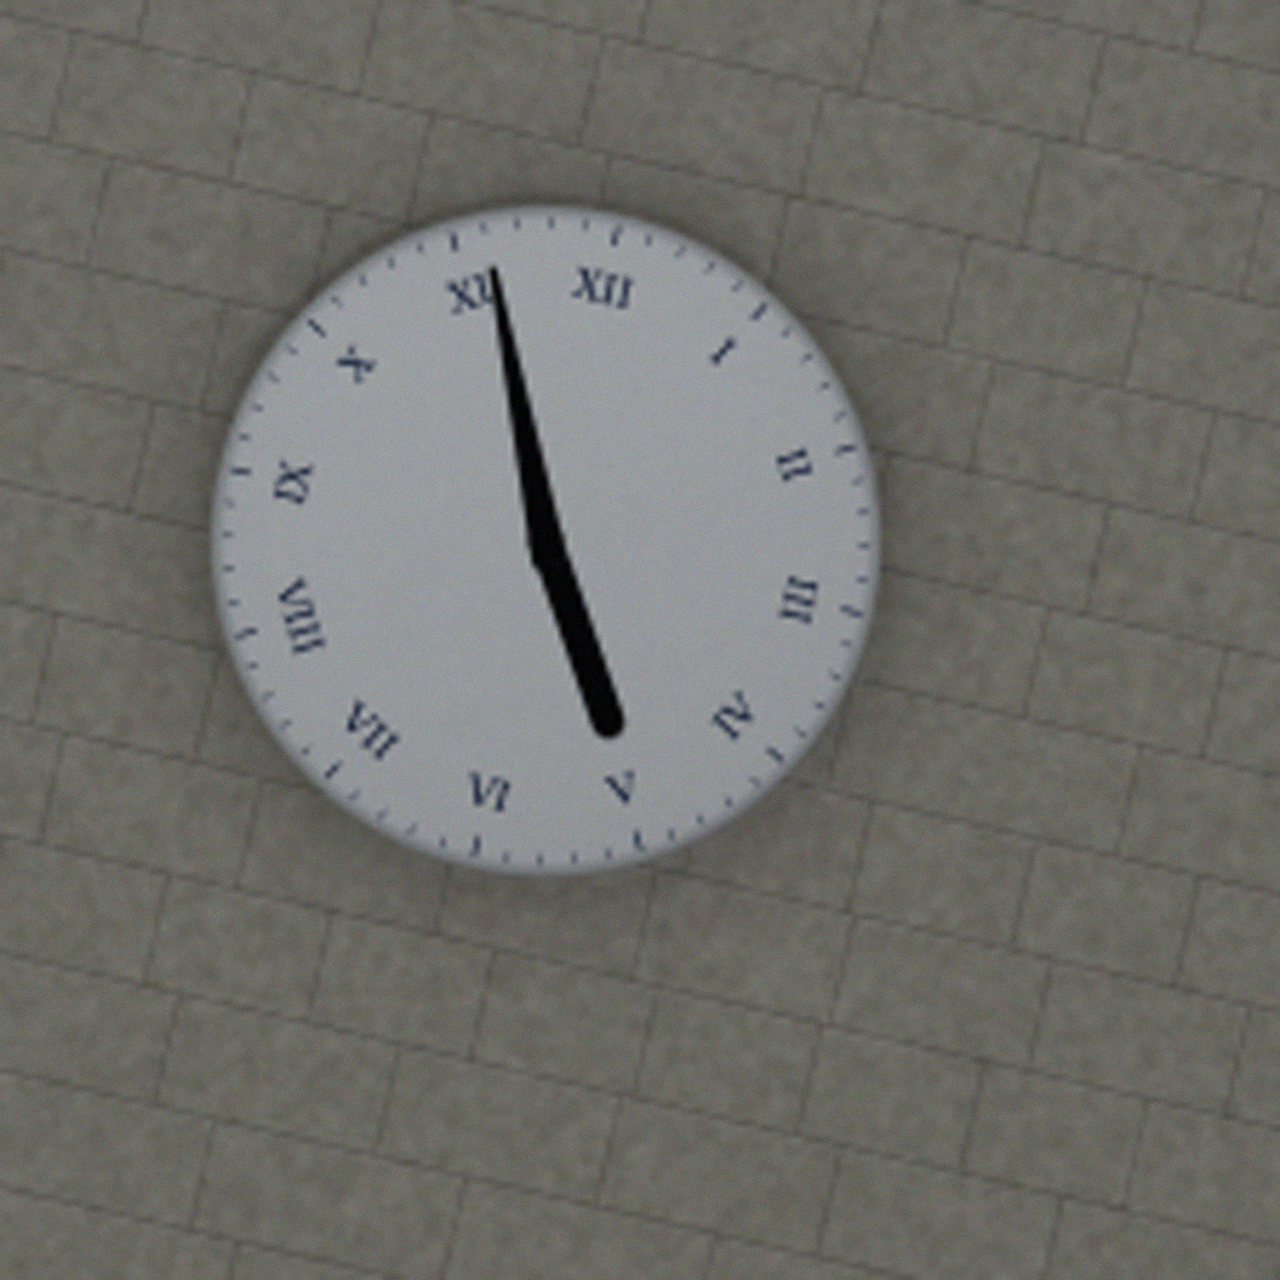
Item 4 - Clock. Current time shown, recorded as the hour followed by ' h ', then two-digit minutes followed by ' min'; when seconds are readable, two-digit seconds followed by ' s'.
4 h 56 min
